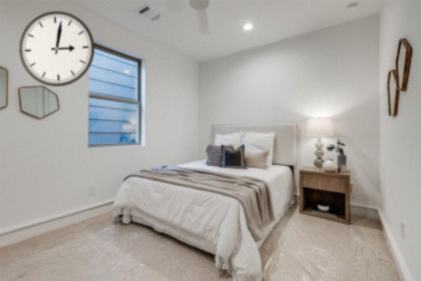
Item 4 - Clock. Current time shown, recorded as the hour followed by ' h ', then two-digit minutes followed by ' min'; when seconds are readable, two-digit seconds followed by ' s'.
3 h 02 min
